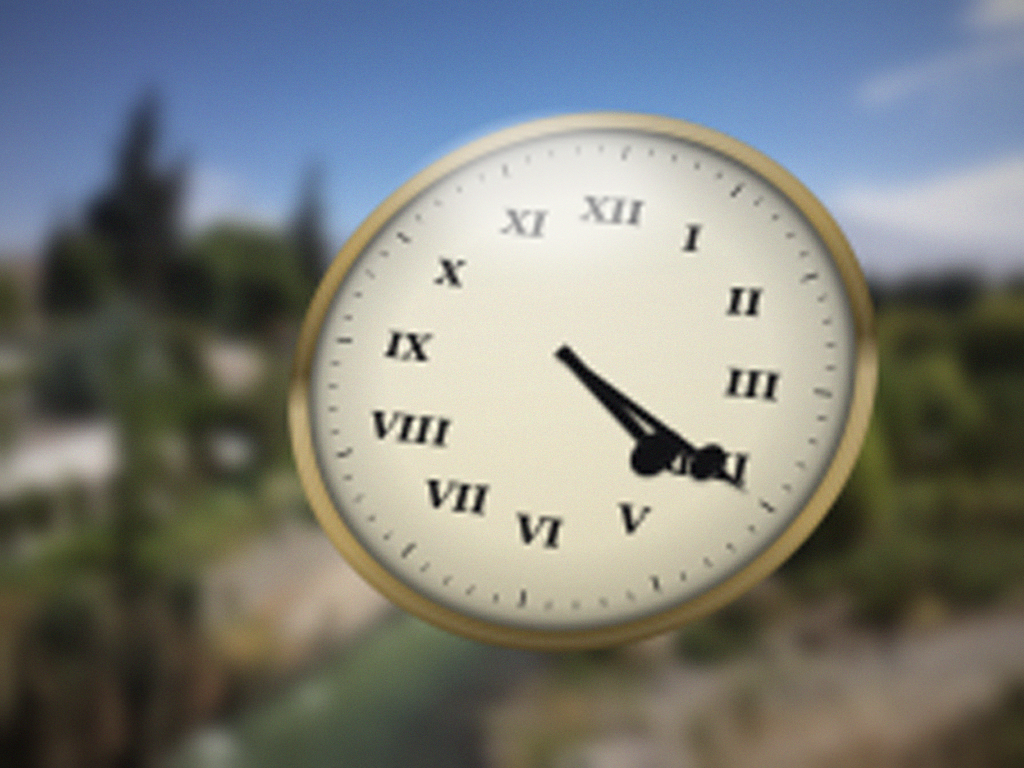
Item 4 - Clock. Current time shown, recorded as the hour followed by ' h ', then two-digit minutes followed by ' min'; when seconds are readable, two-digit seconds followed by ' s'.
4 h 20 min
